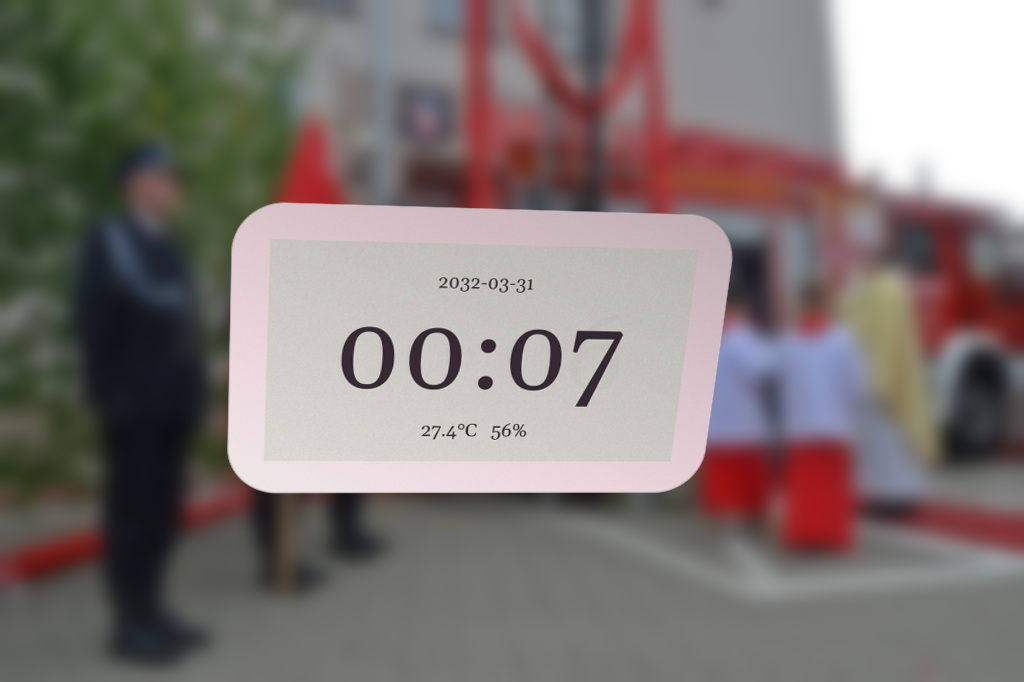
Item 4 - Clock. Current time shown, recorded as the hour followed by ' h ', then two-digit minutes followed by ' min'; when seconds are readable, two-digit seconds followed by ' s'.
0 h 07 min
